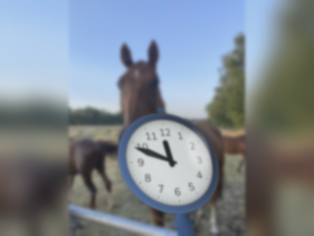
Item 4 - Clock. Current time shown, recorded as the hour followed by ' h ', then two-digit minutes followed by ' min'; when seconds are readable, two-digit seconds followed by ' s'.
11 h 49 min
